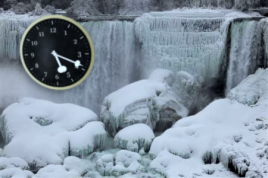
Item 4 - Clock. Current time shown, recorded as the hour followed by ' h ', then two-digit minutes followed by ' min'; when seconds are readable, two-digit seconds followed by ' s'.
5 h 19 min
